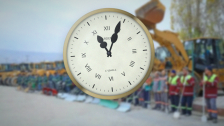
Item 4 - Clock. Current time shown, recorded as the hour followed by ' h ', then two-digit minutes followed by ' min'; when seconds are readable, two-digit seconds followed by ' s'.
11 h 04 min
